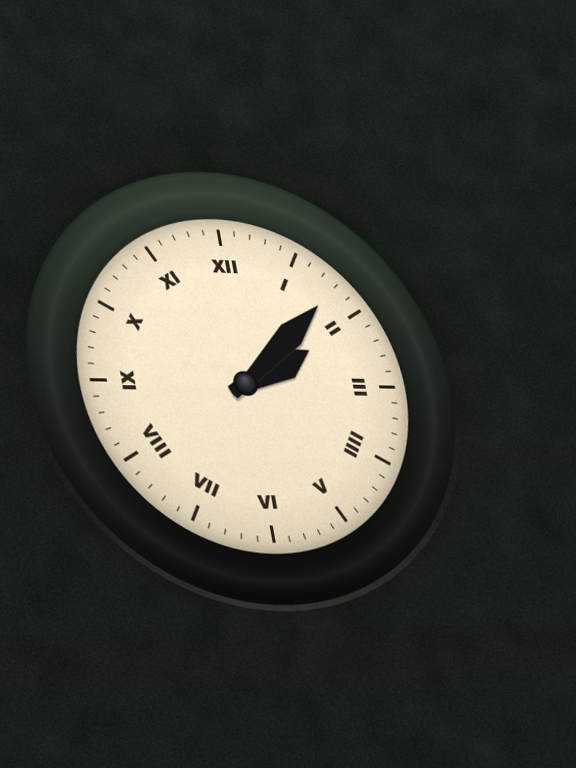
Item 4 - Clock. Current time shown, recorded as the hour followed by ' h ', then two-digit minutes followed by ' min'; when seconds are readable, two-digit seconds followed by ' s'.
2 h 08 min
